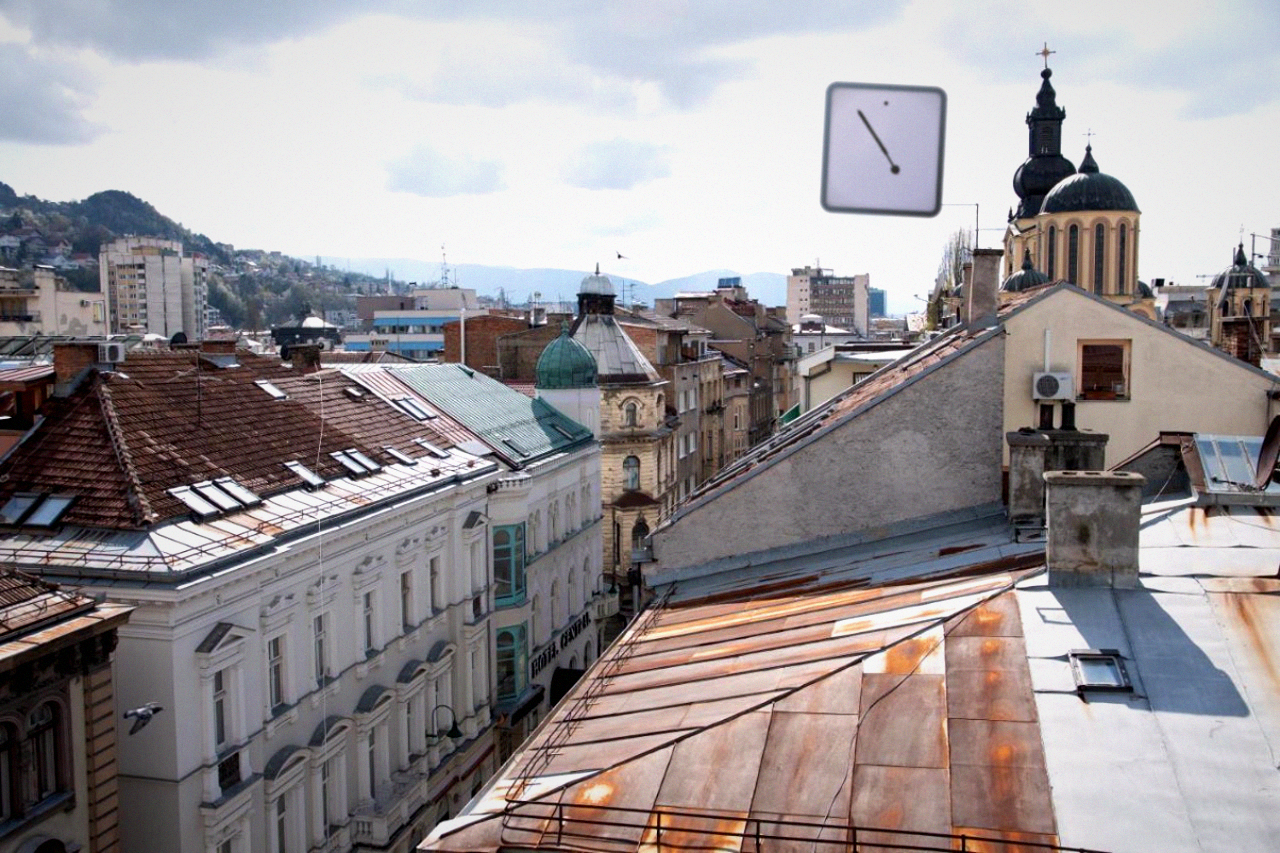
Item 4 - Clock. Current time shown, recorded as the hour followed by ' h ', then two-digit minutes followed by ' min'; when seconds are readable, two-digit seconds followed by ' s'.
4 h 54 min
